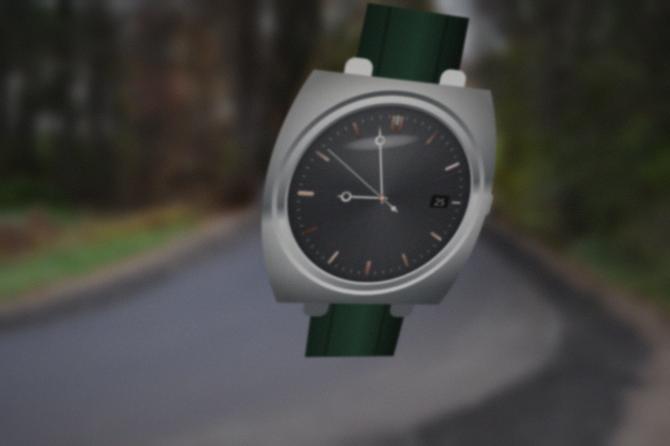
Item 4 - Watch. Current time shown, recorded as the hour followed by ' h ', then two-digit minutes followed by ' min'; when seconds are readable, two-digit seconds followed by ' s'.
8 h 57 min 51 s
